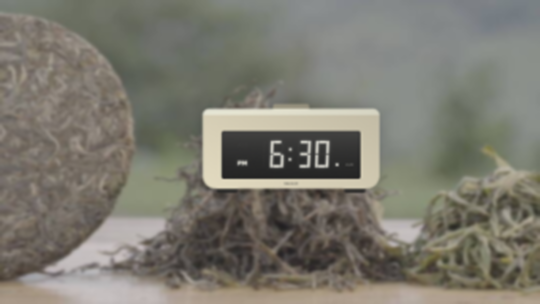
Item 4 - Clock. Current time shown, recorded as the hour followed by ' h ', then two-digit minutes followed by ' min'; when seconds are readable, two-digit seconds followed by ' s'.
6 h 30 min
